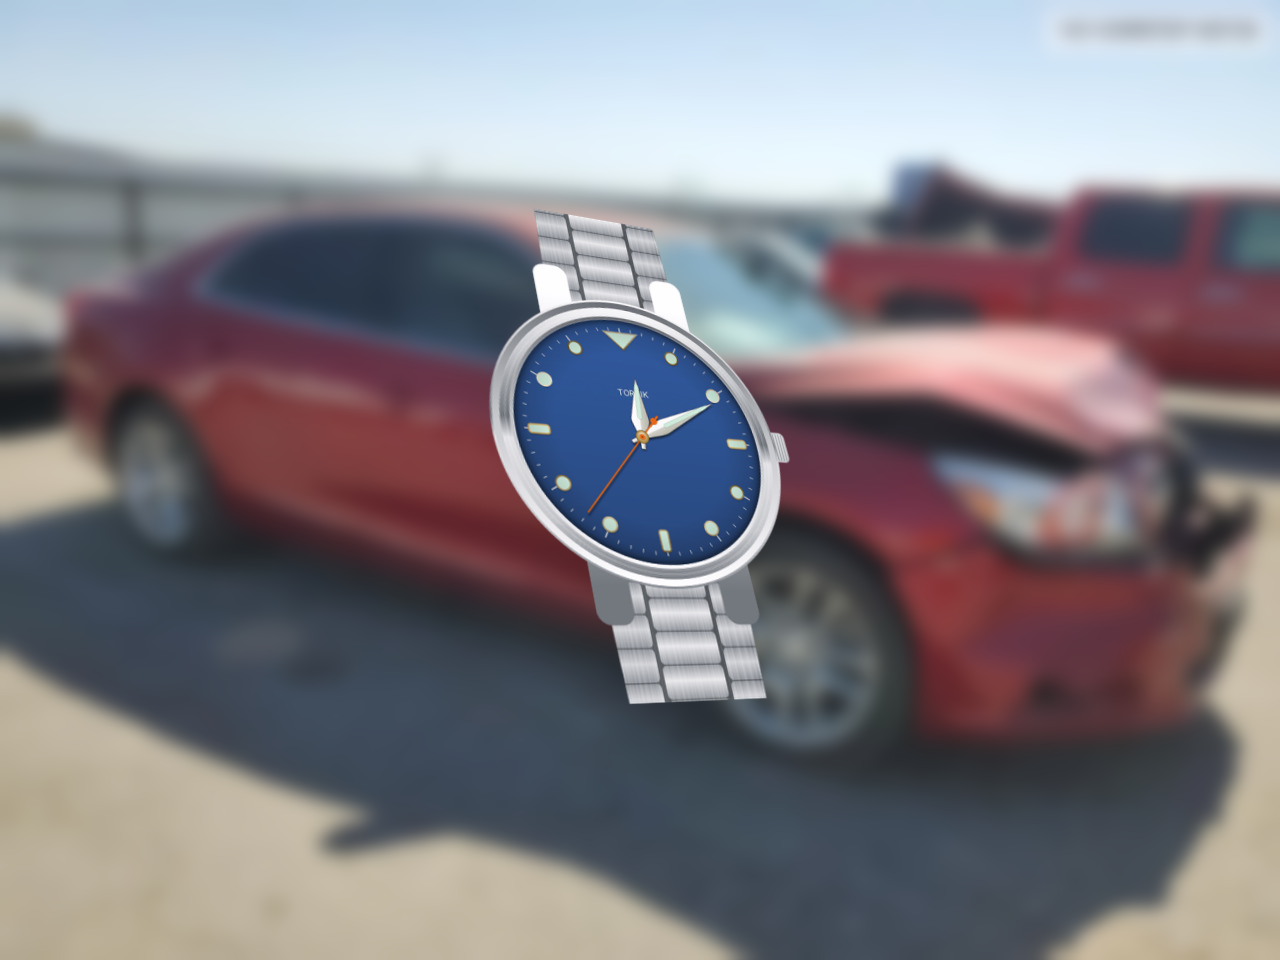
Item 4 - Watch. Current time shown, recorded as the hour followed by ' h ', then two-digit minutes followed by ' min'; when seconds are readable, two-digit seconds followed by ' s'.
12 h 10 min 37 s
